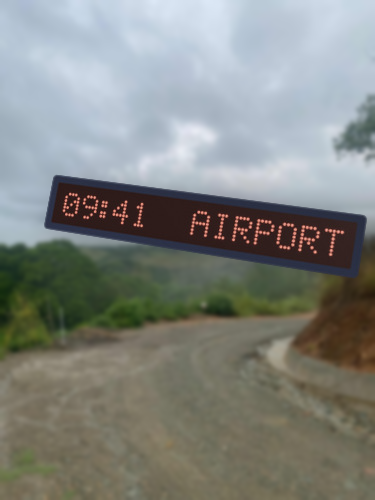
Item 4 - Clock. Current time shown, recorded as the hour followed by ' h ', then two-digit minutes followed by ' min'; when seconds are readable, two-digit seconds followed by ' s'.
9 h 41 min
